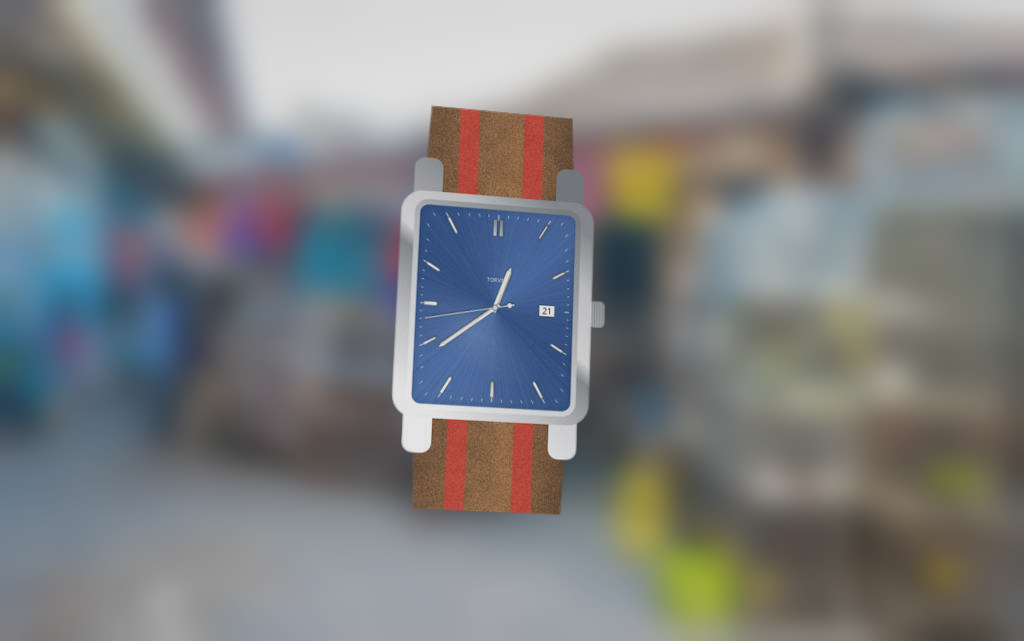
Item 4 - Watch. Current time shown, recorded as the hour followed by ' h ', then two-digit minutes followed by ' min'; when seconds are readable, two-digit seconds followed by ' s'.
12 h 38 min 43 s
